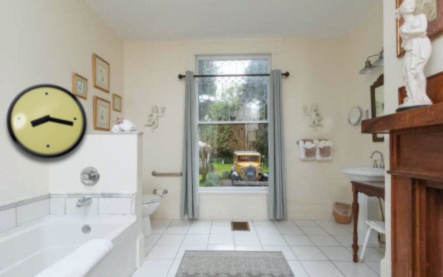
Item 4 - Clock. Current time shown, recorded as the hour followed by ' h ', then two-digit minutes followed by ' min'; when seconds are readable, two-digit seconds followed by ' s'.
8 h 17 min
